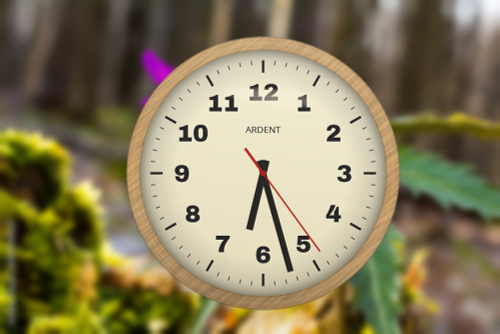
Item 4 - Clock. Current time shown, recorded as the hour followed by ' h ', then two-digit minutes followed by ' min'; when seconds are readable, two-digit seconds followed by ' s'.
6 h 27 min 24 s
